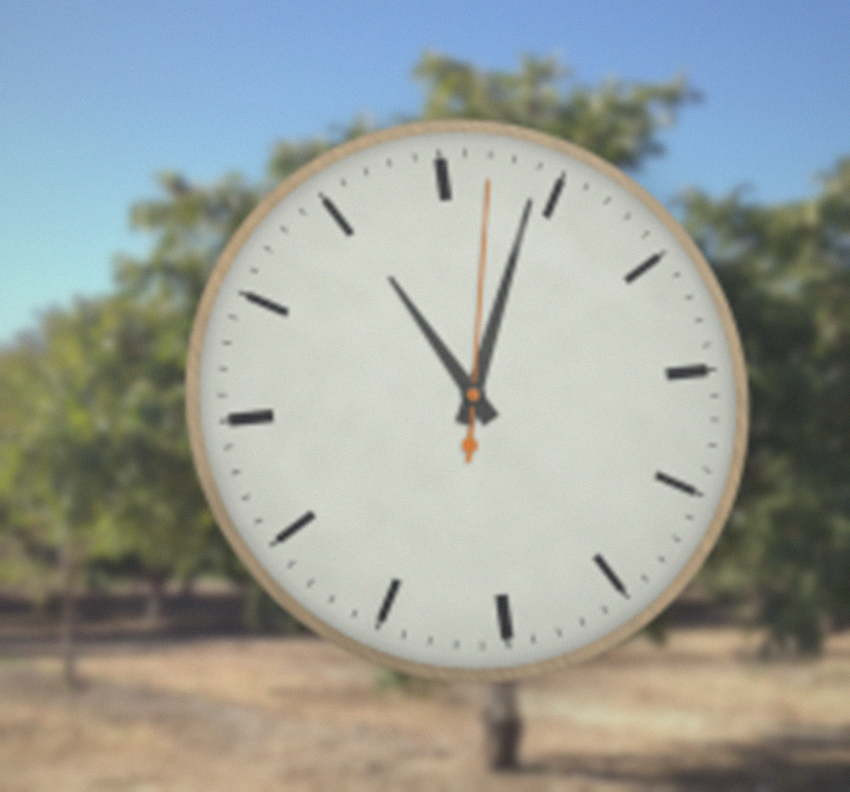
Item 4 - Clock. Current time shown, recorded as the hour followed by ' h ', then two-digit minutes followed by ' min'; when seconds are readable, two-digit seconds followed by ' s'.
11 h 04 min 02 s
